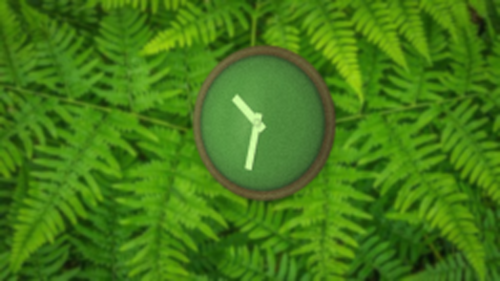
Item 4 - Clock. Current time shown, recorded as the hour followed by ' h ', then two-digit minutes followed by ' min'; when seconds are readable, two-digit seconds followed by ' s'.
10 h 32 min
